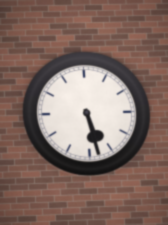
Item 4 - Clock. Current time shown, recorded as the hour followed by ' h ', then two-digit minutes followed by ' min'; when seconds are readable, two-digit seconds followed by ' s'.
5 h 28 min
